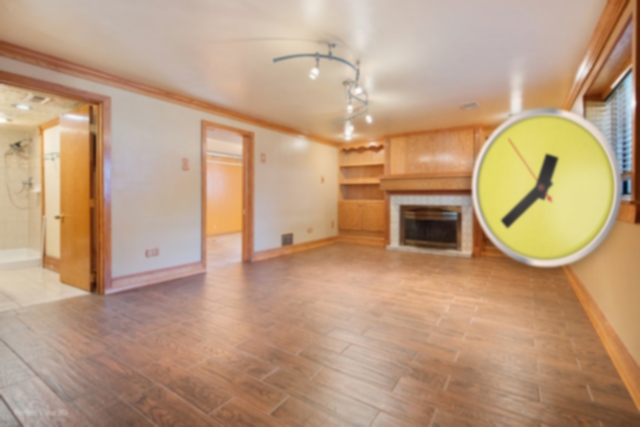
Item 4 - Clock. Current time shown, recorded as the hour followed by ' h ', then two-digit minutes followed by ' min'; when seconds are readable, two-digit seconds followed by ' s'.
12 h 37 min 54 s
